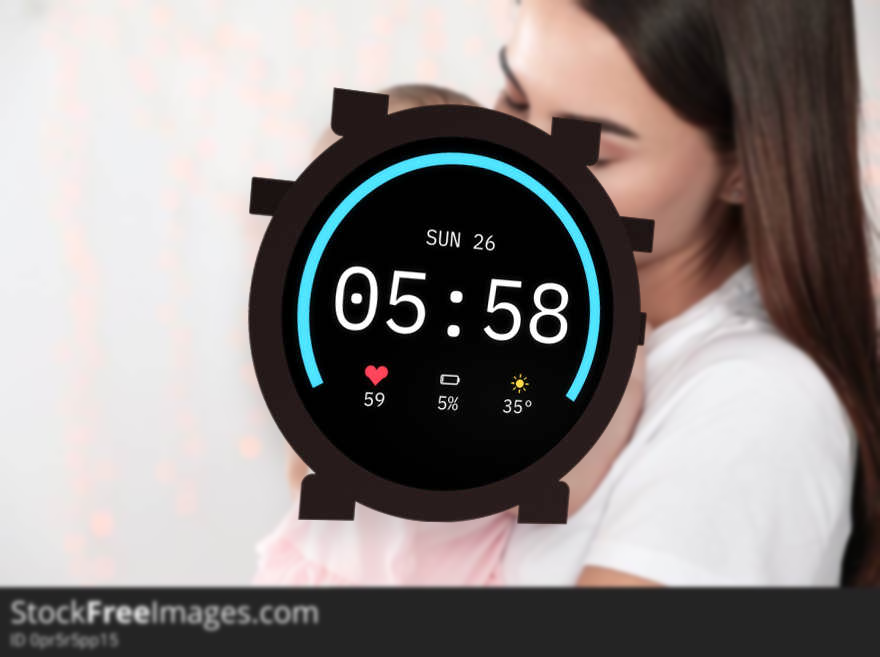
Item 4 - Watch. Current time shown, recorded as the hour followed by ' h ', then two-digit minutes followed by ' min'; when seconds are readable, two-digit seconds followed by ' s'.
5 h 58 min
